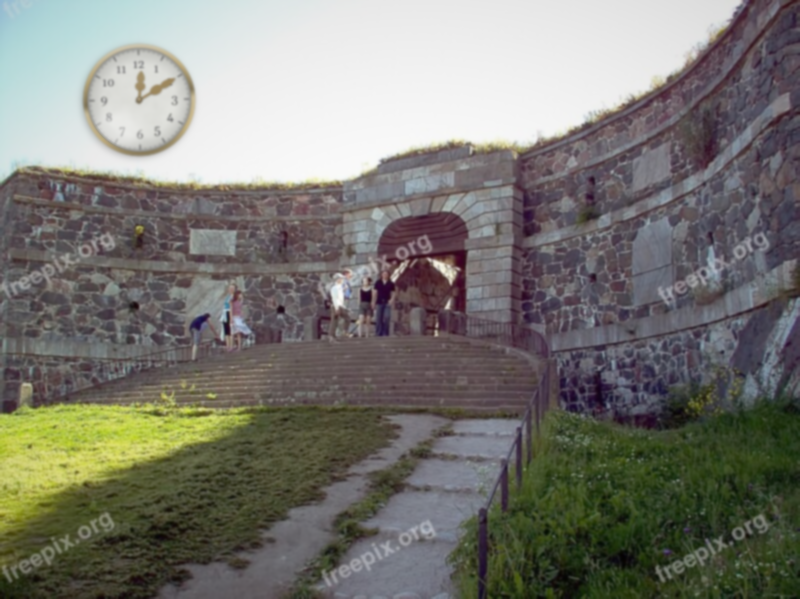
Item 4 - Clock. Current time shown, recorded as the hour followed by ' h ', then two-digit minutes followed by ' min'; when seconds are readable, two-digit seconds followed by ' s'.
12 h 10 min
